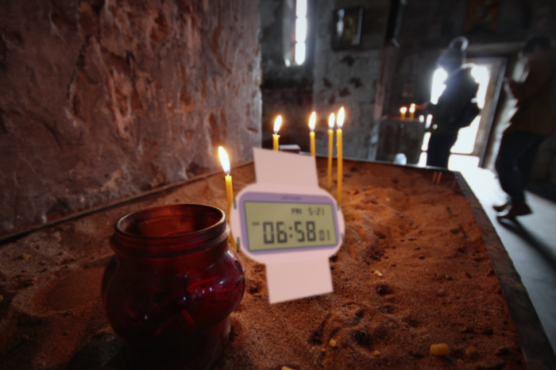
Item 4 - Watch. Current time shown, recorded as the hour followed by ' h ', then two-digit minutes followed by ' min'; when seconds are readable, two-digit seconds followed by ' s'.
6 h 58 min
